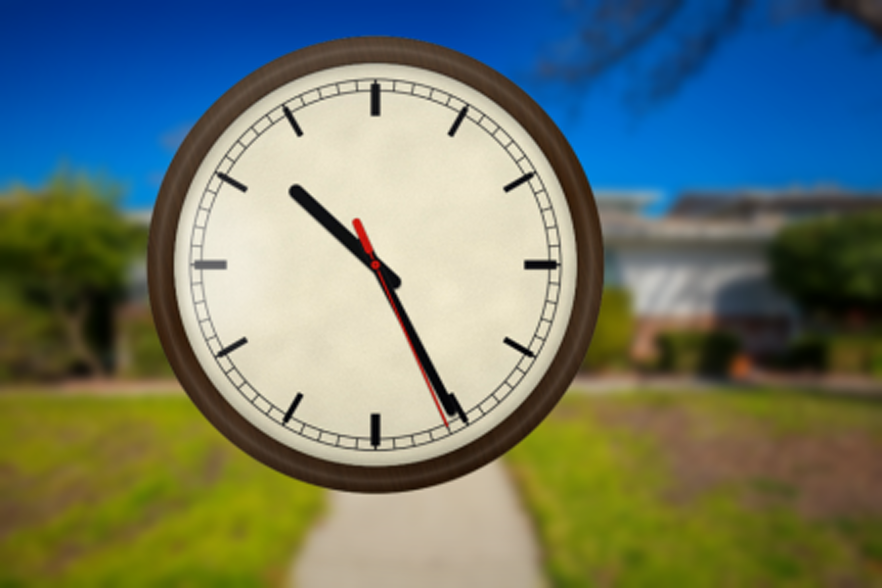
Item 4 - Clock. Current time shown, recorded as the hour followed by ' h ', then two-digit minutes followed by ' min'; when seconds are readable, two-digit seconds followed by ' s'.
10 h 25 min 26 s
